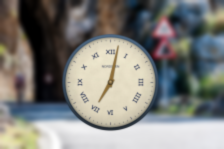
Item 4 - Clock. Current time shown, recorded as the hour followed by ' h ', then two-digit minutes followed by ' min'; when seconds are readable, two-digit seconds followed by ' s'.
7 h 02 min
